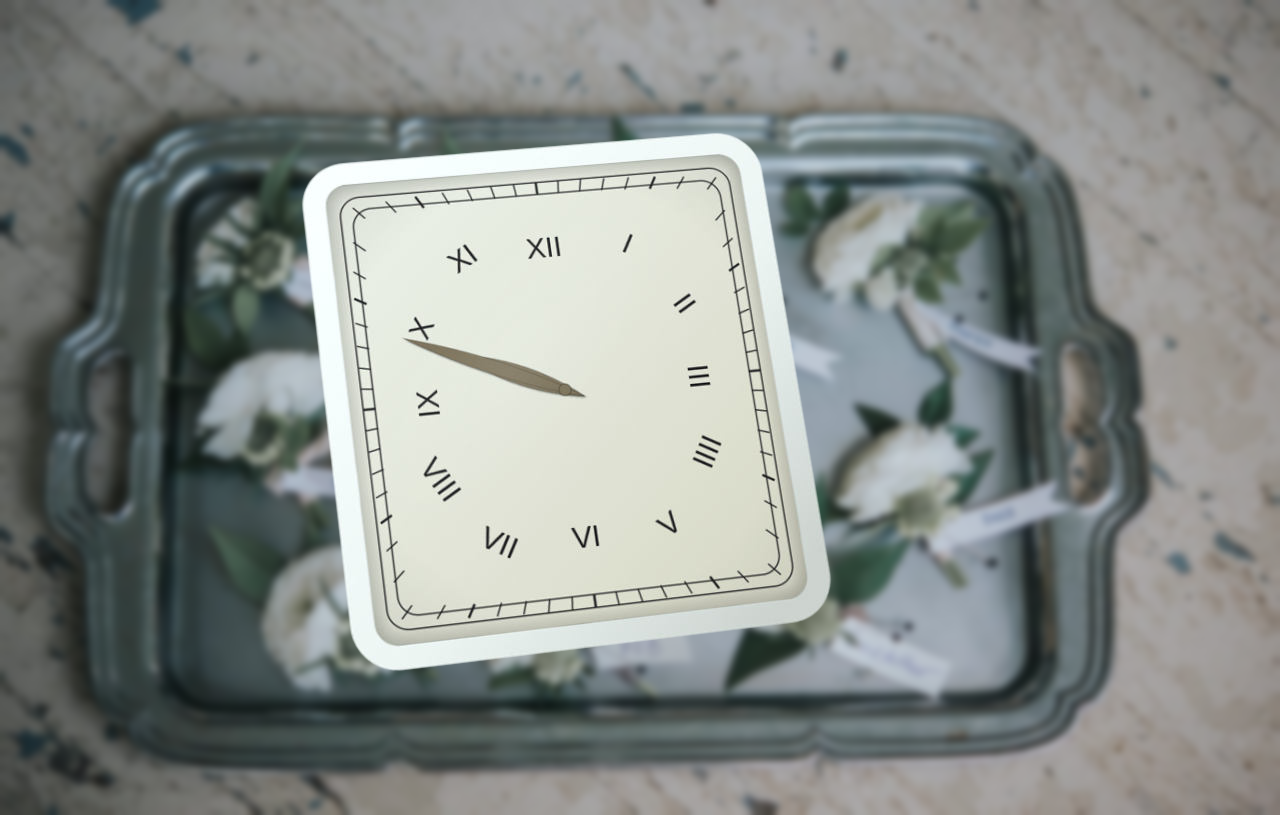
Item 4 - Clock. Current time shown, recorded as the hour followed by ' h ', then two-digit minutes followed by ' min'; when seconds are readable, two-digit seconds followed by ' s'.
9 h 49 min
